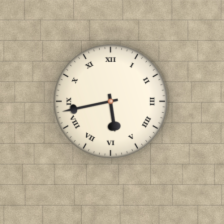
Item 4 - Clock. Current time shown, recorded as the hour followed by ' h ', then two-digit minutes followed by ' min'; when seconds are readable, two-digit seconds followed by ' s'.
5 h 43 min
